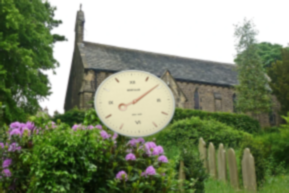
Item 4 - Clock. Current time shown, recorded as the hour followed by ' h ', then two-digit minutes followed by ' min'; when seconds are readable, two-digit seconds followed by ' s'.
8 h 09 min
